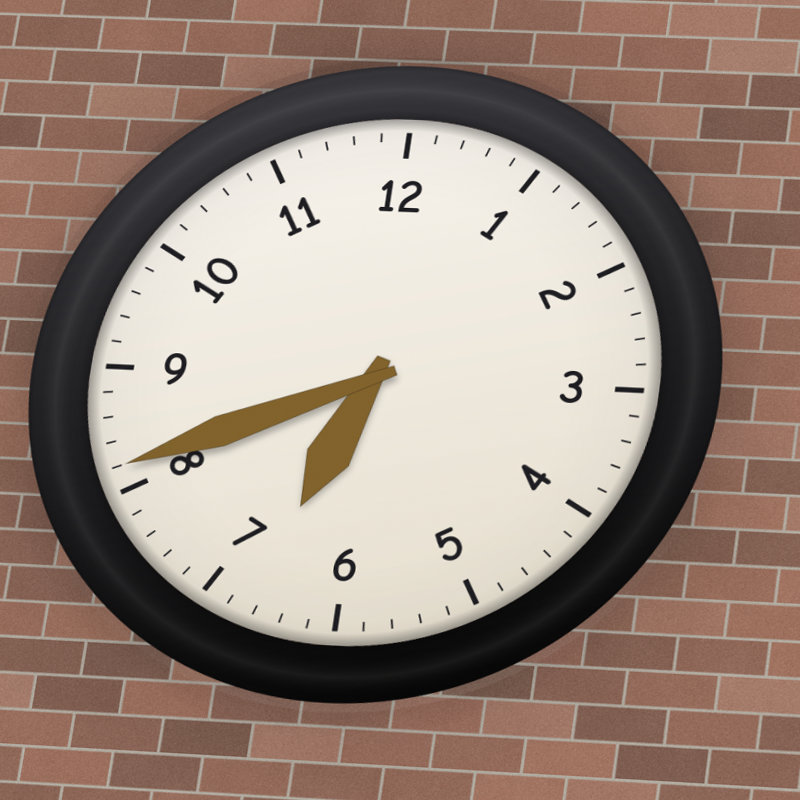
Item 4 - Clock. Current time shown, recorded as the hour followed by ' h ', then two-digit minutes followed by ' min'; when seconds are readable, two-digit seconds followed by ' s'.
6 h 41 min
